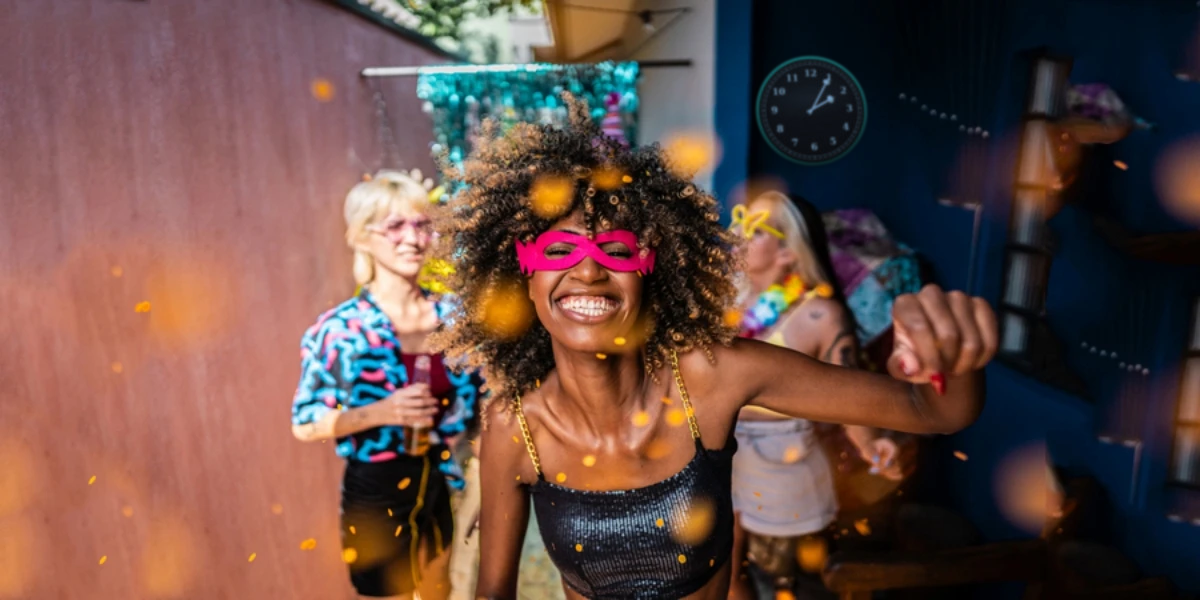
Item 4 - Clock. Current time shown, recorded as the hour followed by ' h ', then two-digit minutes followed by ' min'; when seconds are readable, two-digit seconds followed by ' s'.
2 h 05 min
